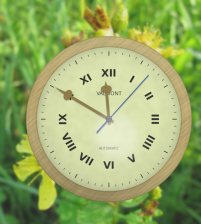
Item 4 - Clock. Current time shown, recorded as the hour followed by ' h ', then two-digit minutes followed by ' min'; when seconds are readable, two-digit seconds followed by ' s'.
11 h 50 min 07 s
